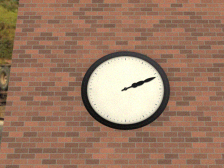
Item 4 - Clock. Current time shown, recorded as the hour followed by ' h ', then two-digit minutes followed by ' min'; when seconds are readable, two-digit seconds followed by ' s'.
2 h 11 min
